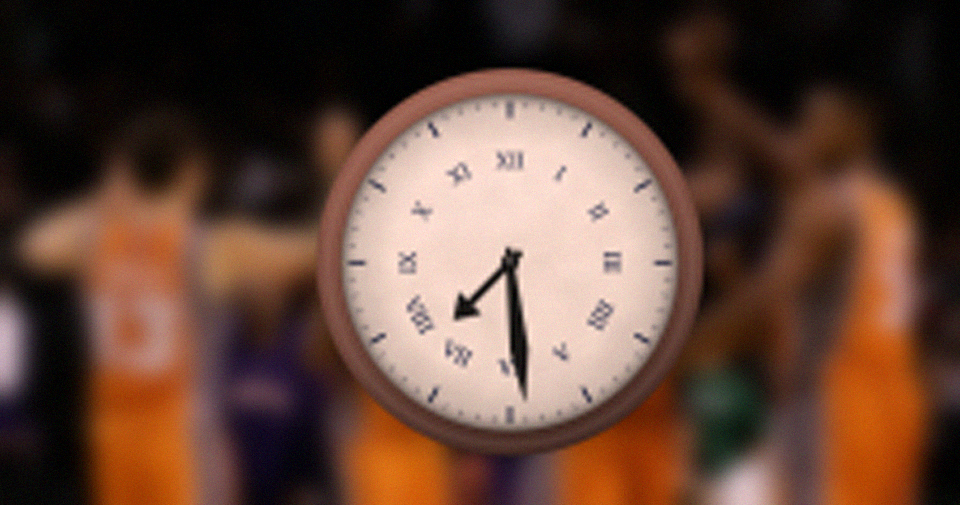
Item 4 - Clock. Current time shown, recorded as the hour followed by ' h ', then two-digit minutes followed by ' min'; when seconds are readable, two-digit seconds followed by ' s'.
7 h 29 min
